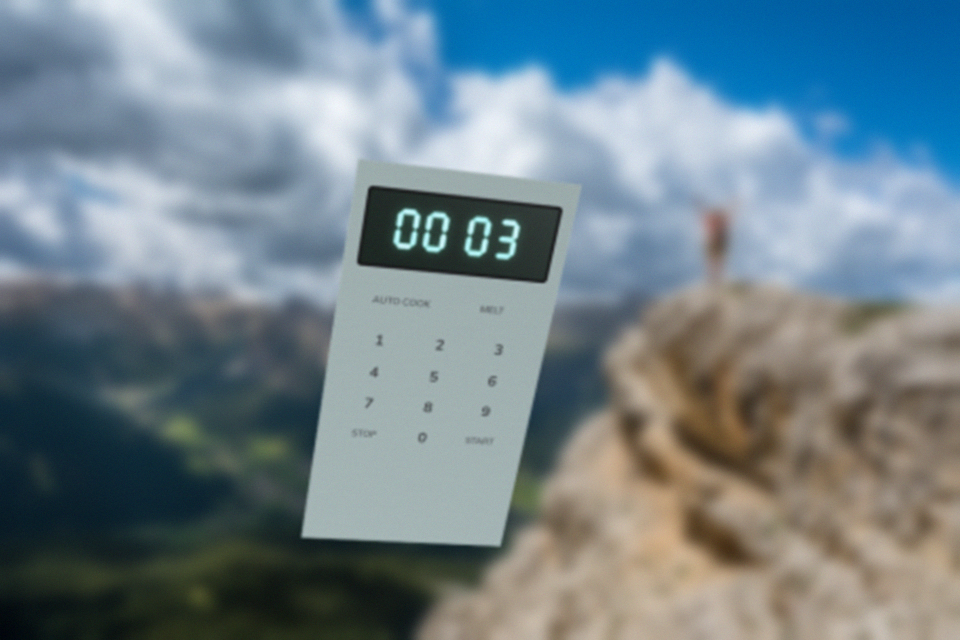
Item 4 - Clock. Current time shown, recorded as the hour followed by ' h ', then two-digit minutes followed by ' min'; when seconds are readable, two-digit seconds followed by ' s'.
0 h 03 min
